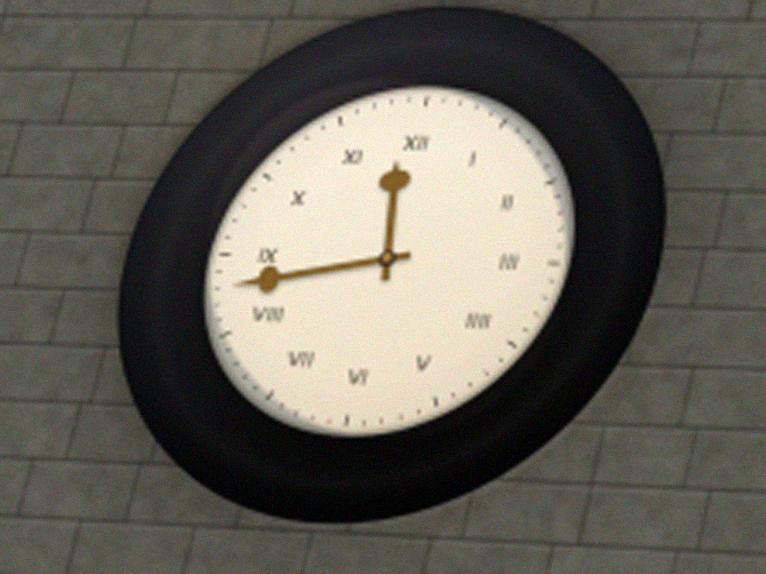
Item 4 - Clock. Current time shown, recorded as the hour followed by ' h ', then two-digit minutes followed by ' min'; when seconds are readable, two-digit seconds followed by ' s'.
11 h 43 min
